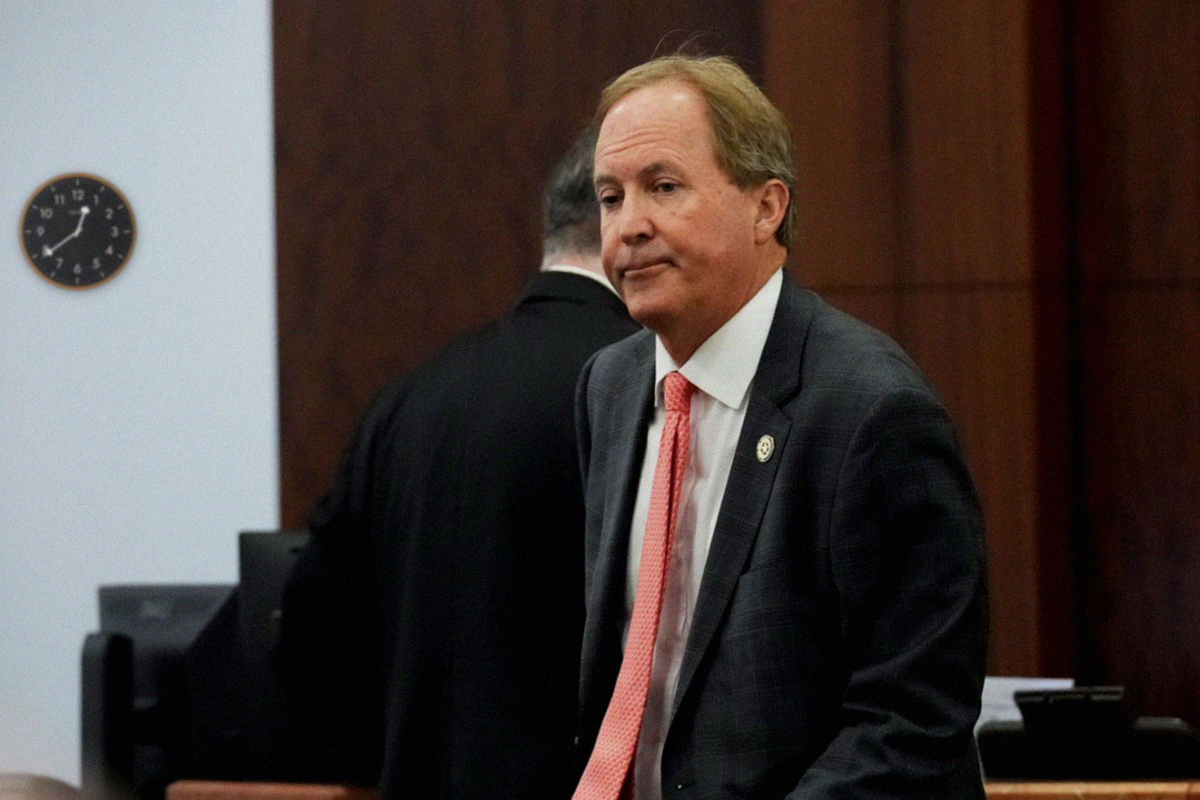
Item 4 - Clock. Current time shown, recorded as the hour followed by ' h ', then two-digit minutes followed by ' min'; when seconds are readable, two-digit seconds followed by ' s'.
12 h 39 min
